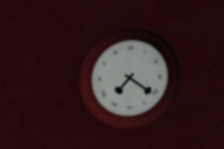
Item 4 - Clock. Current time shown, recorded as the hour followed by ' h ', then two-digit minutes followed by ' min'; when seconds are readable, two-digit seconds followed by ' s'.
7 h 21 min
